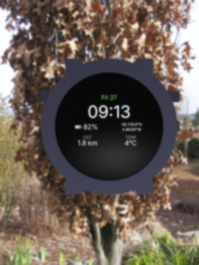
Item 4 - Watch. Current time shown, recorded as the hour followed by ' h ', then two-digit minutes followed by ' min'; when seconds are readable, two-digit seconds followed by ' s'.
9 h 13 min
